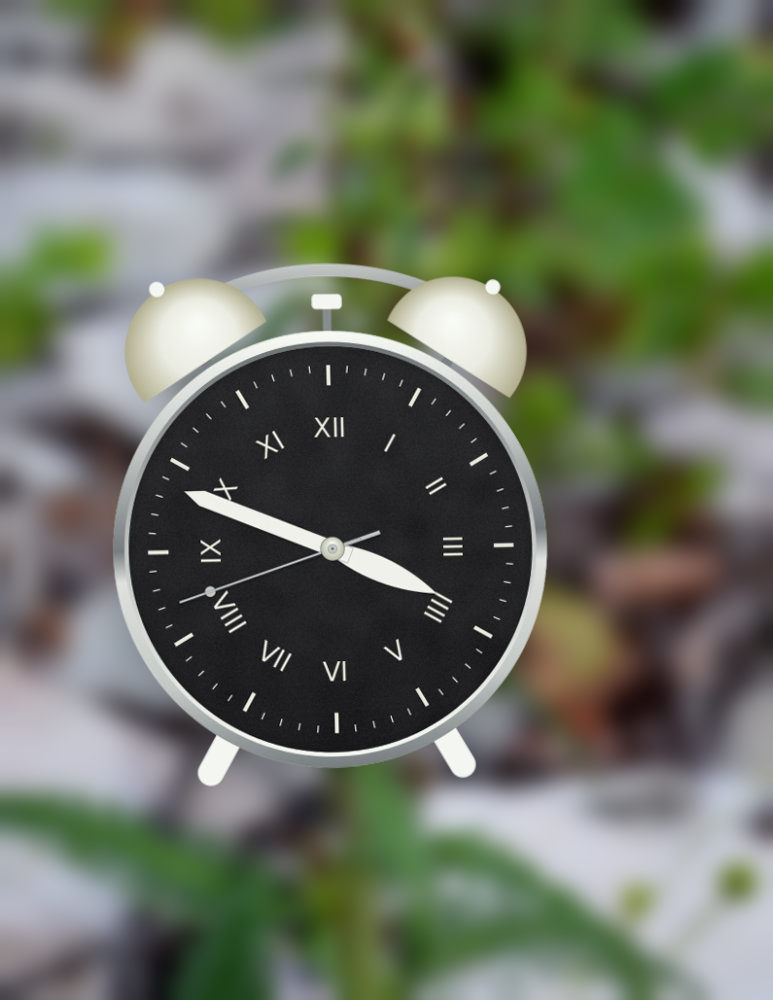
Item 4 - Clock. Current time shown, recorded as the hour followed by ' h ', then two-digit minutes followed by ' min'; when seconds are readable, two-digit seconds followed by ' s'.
3 h 48 min 42 s
